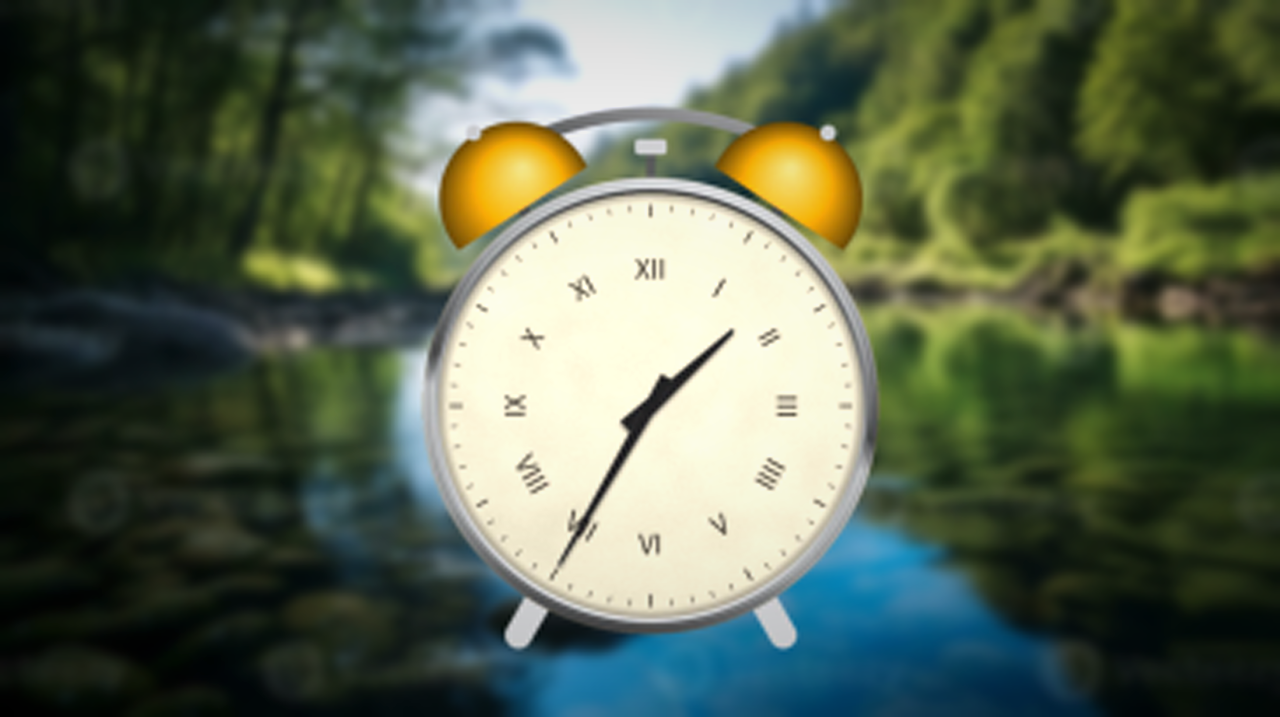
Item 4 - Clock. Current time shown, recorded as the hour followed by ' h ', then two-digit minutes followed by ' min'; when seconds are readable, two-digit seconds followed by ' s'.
1 h 35 min
